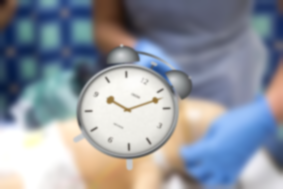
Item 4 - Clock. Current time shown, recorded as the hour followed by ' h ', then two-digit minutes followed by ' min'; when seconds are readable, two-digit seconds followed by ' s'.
9 h 07 min
